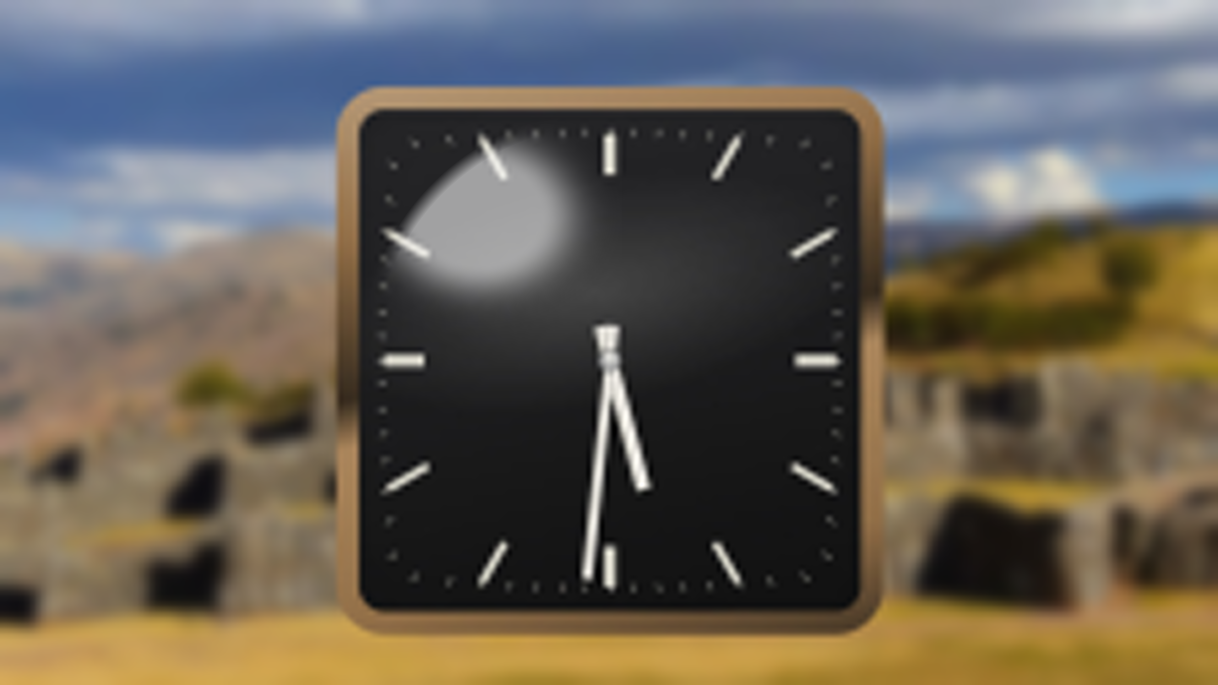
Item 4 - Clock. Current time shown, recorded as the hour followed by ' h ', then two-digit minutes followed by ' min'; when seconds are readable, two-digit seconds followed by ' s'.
5 h 31 min
